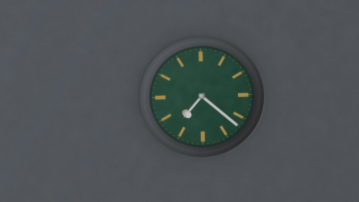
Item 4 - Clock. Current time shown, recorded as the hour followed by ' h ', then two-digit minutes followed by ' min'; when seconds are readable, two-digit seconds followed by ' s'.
7 h 22 min
